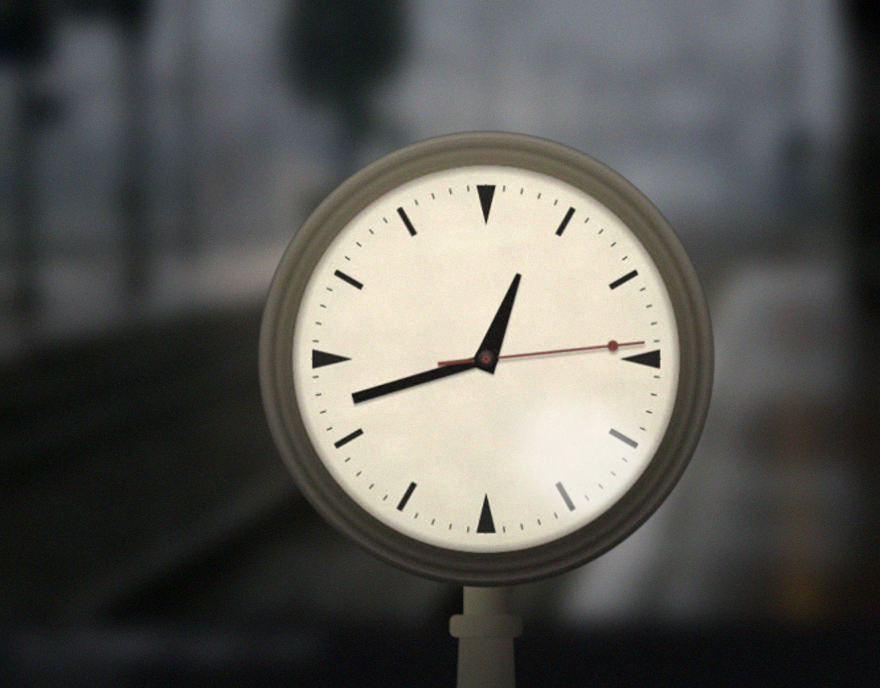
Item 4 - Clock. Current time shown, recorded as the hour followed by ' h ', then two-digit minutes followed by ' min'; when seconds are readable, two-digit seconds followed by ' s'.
12 h 42 min 14 s
